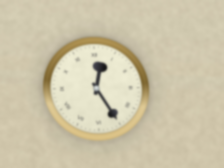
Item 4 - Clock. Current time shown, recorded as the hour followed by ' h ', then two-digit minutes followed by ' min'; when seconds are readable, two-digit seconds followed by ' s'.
12 h 25 min
